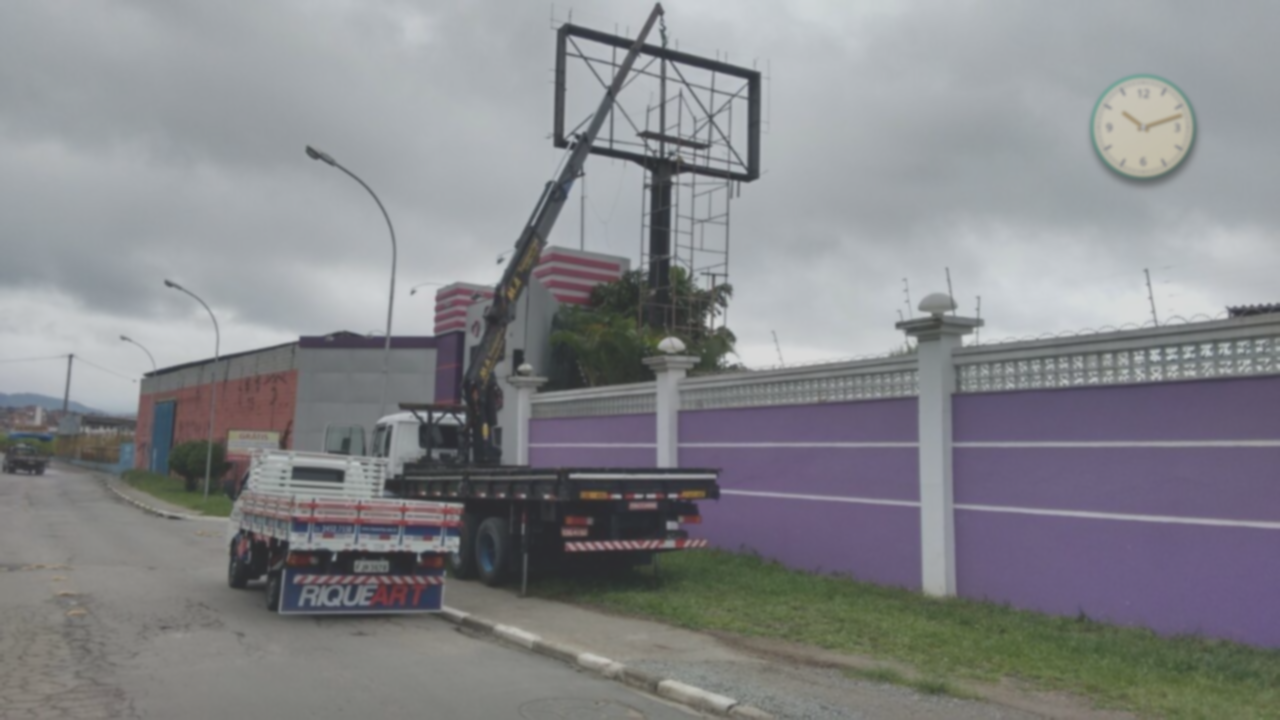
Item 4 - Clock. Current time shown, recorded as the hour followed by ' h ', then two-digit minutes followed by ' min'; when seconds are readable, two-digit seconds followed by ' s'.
10 h 12 min
